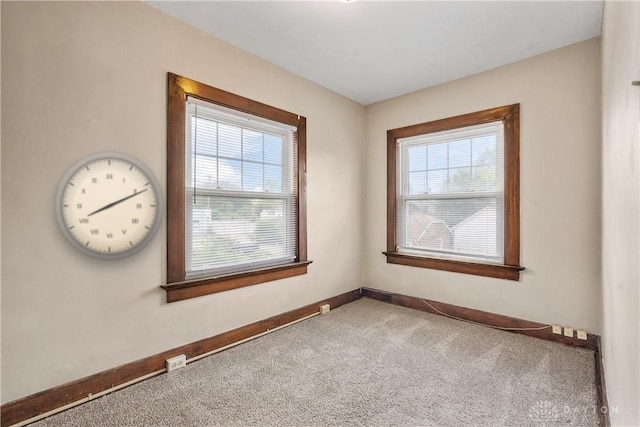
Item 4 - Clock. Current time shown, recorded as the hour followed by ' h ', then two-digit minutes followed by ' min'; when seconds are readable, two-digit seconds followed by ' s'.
8 h 11 min
